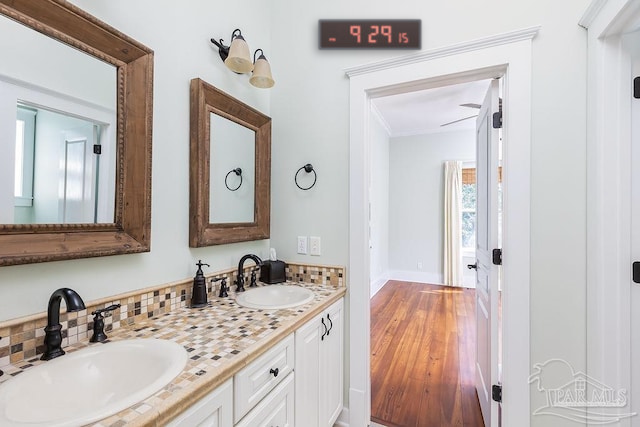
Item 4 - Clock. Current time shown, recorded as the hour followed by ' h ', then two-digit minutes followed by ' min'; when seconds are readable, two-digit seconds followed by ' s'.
9 h 29 min 15 s
